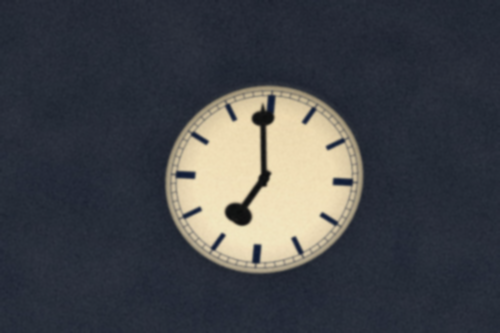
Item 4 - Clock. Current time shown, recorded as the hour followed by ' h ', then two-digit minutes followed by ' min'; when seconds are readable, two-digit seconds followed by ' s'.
6 h 59 min
